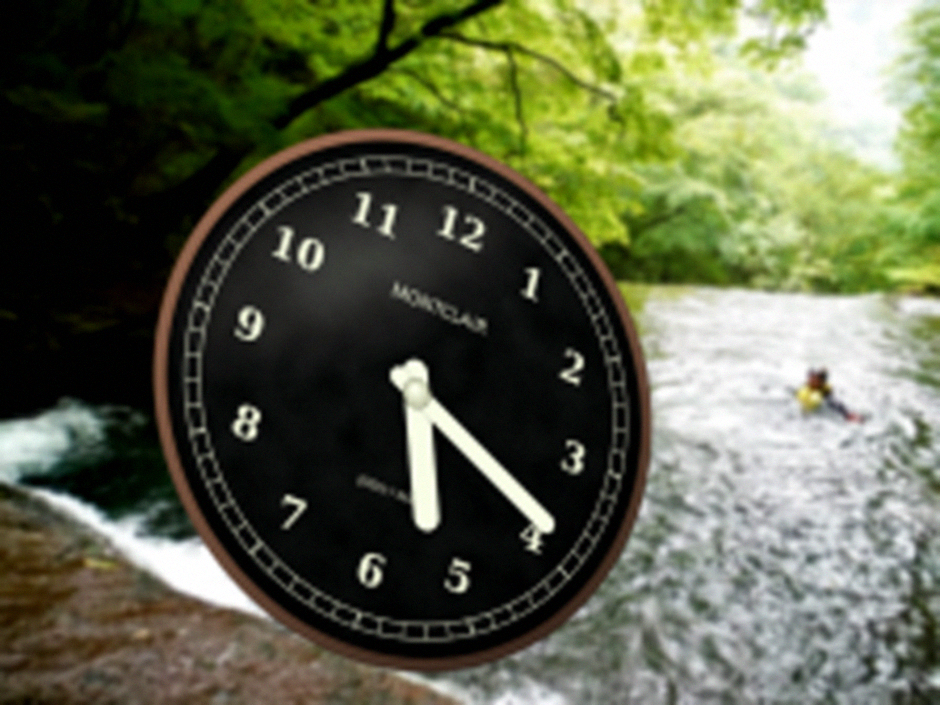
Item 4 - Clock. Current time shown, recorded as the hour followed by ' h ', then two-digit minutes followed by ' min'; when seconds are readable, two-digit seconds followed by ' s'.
5 h 19 min
